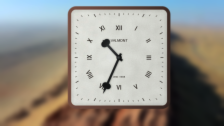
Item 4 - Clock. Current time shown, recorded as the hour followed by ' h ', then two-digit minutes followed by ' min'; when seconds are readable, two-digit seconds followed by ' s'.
10 h 34 min
